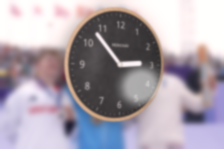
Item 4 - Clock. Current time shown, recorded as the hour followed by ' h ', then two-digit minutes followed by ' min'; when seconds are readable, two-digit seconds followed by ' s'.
2 h 53 min
